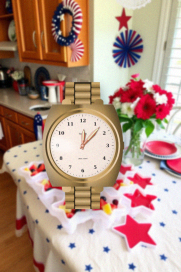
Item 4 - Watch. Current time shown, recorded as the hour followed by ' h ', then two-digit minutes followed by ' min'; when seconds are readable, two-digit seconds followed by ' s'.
12 h 07 min
